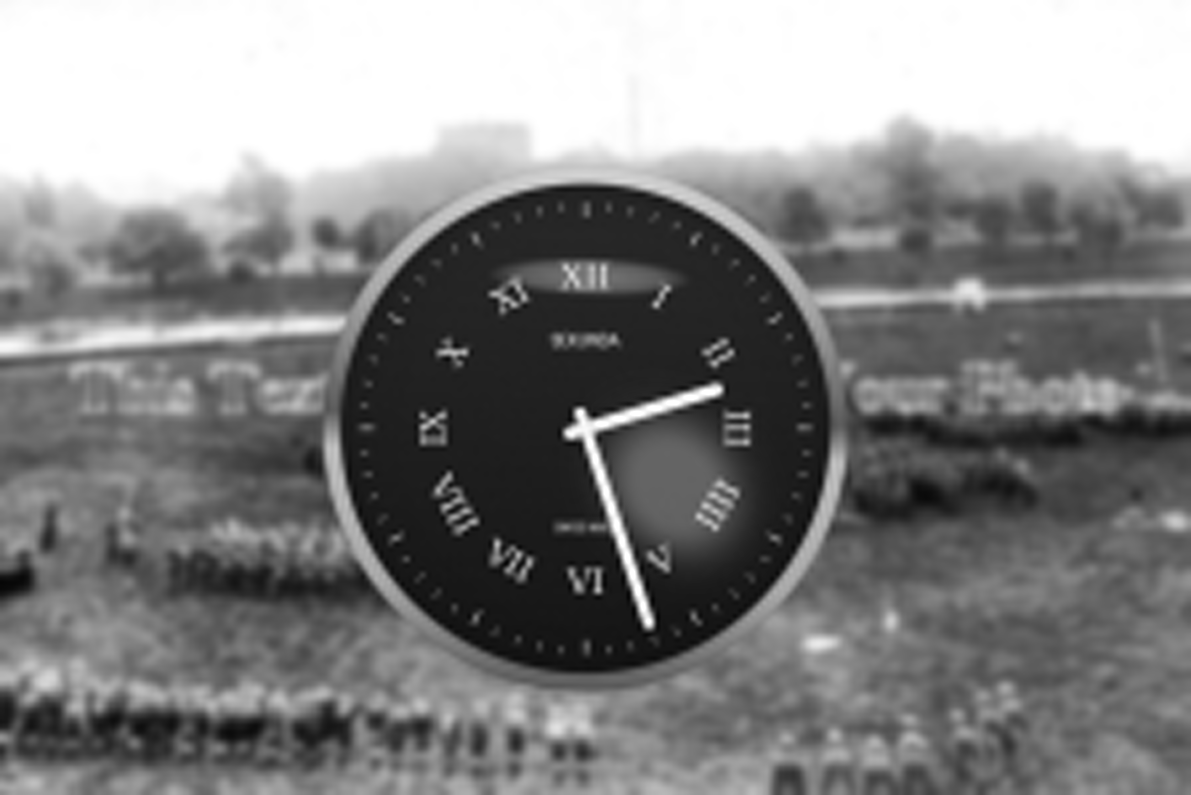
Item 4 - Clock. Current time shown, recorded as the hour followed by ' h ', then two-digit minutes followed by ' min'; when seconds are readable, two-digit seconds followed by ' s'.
2 h 27 min
